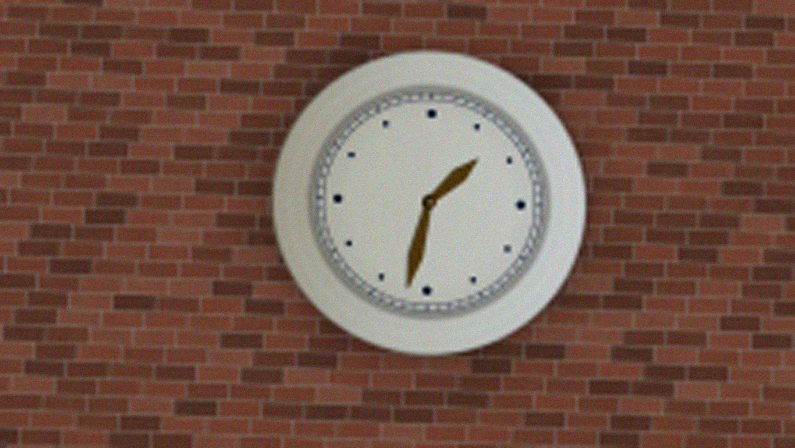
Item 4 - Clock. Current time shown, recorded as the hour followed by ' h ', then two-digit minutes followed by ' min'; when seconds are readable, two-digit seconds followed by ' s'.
1 h 32 min
